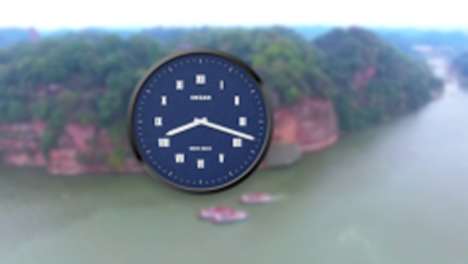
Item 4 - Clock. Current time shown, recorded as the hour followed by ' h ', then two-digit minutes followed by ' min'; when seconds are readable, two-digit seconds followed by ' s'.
8 h 18 min
